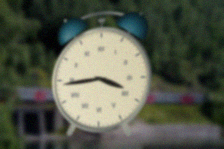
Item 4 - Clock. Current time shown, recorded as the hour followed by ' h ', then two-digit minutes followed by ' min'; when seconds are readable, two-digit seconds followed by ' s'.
3 h 44 min
